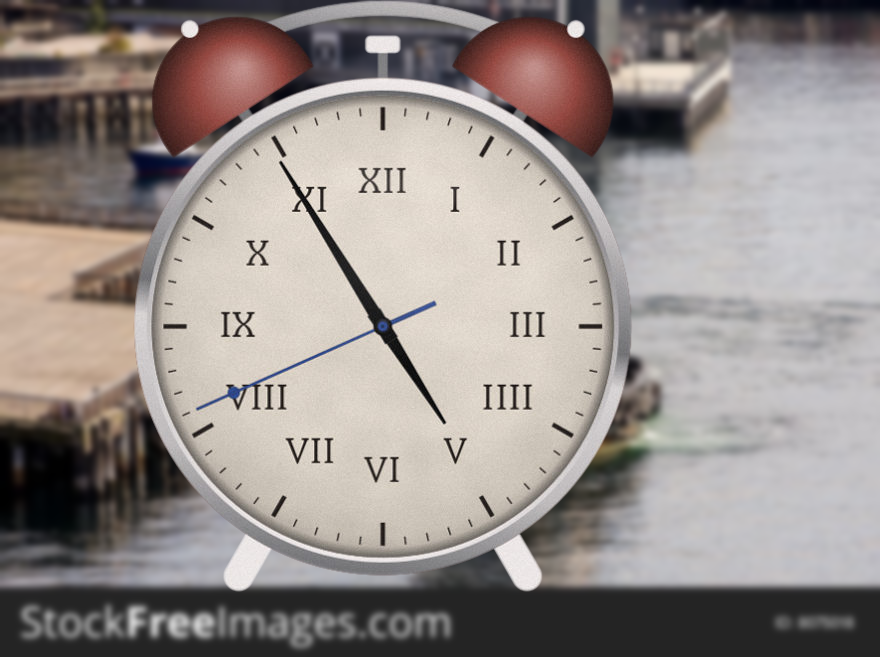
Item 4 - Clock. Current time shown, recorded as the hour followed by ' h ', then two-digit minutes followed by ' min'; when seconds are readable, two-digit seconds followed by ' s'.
4 h 54 min 41 s
